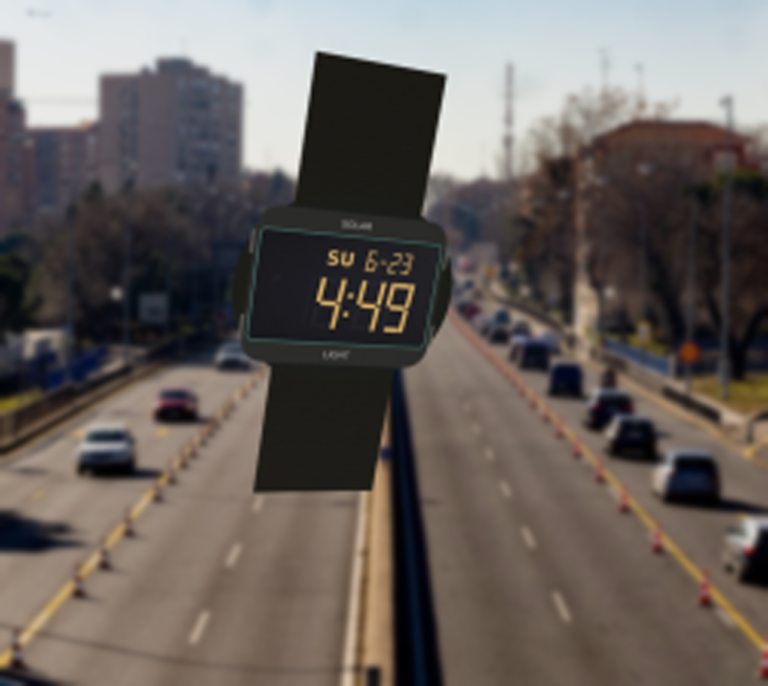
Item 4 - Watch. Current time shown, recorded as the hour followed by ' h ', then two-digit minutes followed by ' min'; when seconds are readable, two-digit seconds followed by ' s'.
4 h 49 min
